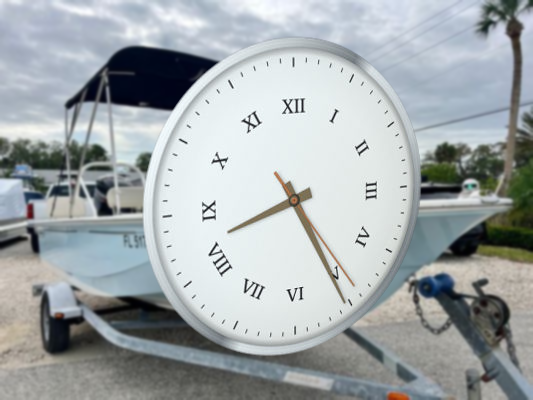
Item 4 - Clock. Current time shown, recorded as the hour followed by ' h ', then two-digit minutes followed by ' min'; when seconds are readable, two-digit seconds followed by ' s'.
8 h 25 min 24 s
